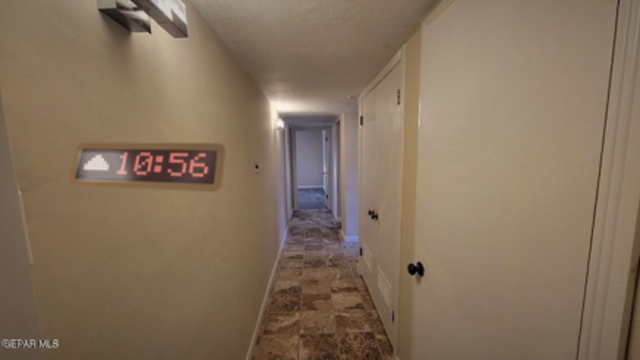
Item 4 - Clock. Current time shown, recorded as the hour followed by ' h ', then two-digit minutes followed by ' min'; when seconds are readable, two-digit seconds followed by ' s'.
10 h 56 min
